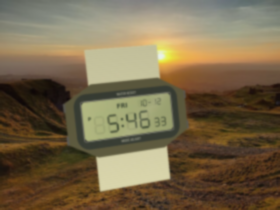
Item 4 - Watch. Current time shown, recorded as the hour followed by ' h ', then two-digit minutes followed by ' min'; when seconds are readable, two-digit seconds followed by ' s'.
5 h 46 min
